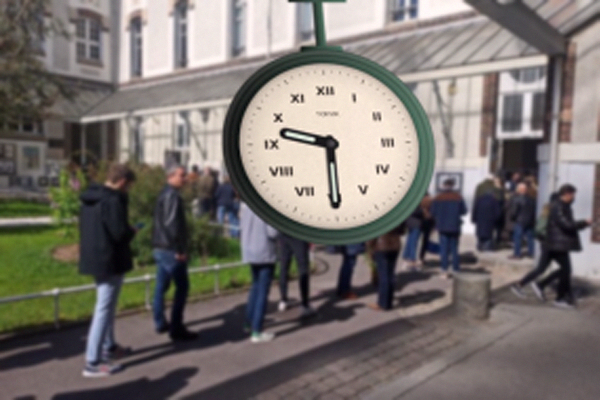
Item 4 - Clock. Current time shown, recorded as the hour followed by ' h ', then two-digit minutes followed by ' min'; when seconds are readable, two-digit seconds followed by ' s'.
9 h 30 min
